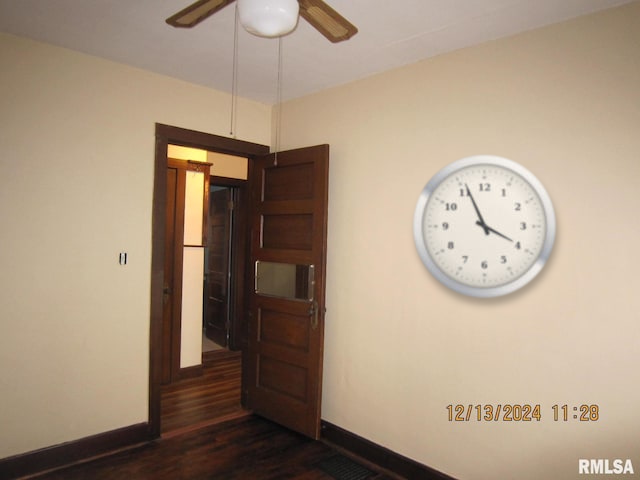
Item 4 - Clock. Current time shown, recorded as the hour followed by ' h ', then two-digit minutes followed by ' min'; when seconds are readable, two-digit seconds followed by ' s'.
3 h 56 min
